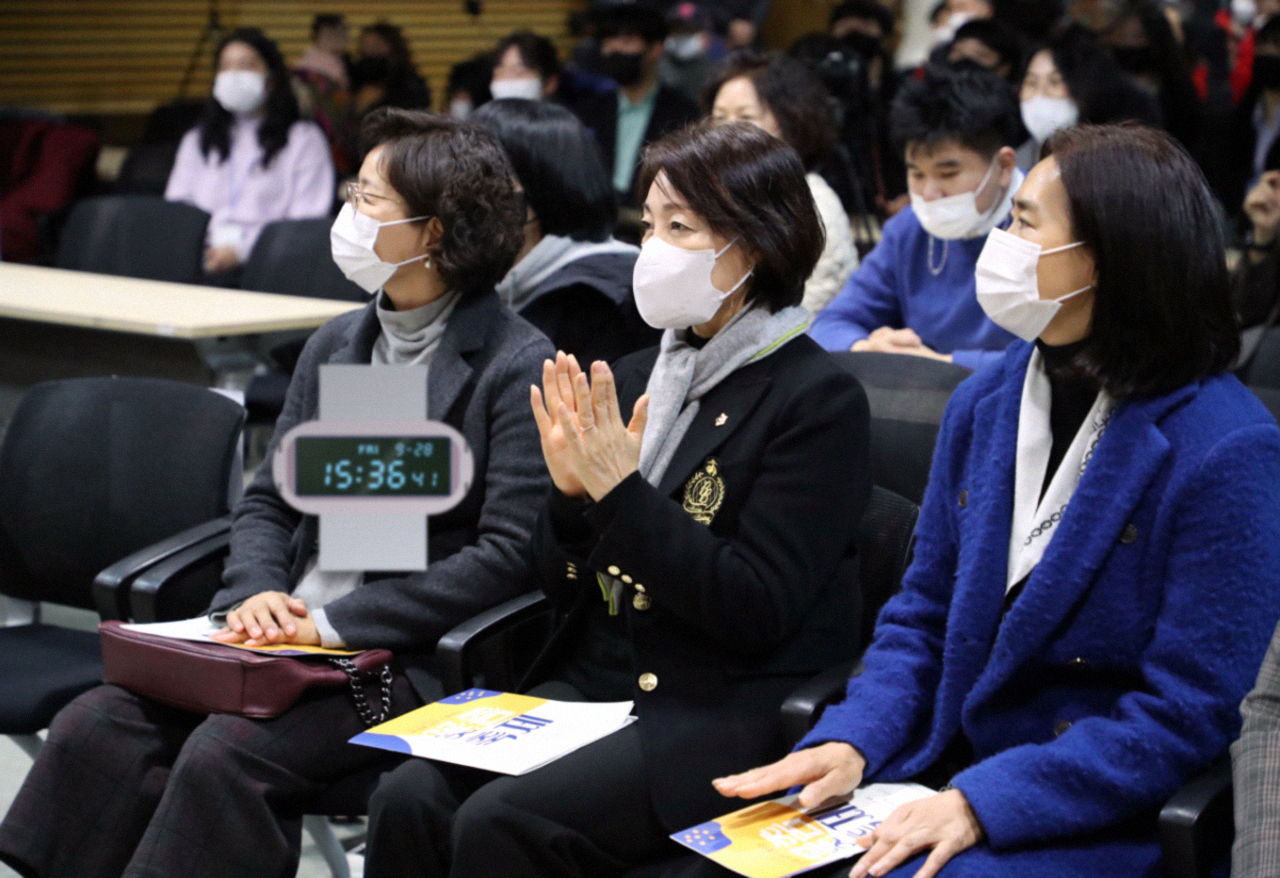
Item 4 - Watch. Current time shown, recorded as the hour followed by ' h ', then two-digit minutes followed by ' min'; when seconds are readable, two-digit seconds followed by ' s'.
15 h 36 min 41 s
